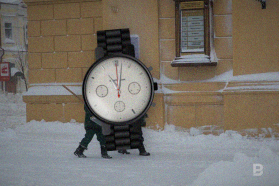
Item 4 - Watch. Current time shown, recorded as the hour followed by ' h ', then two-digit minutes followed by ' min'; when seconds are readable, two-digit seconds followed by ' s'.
11 h 02 min
